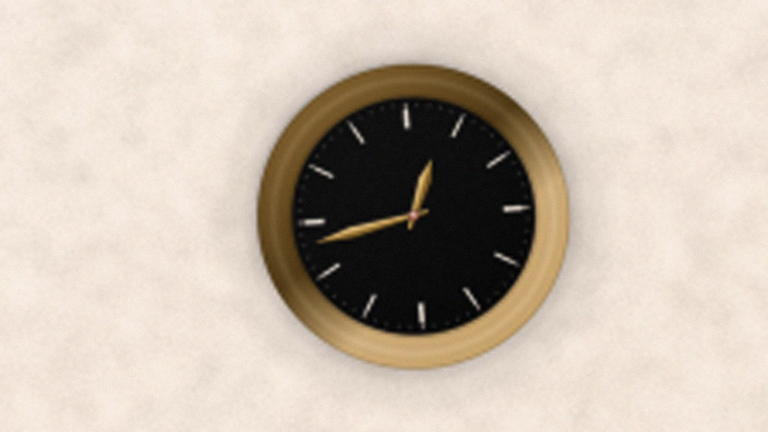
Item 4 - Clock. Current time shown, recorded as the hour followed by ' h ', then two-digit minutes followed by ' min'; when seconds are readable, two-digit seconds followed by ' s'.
12 h 43 min
